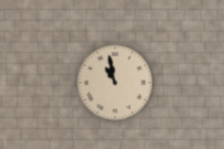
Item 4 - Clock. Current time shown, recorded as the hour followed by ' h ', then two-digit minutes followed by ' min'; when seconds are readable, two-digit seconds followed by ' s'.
10 h 58 min
